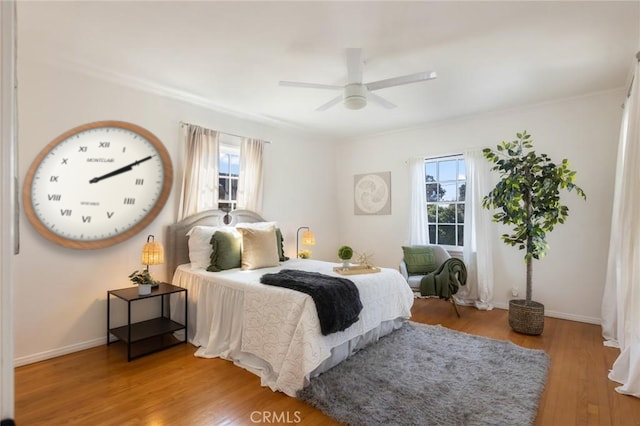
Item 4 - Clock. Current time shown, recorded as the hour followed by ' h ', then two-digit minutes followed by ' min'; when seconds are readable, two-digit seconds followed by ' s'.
2 h 10 min
